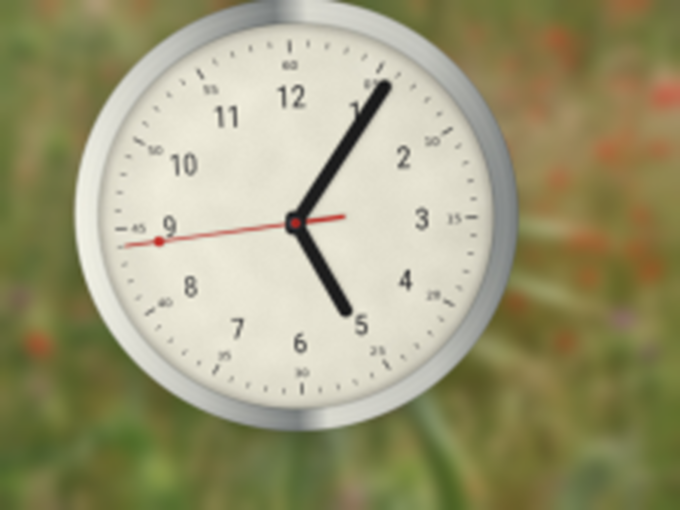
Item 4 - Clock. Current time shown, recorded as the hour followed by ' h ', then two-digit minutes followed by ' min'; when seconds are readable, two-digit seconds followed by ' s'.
5 h 05 min 44 s
